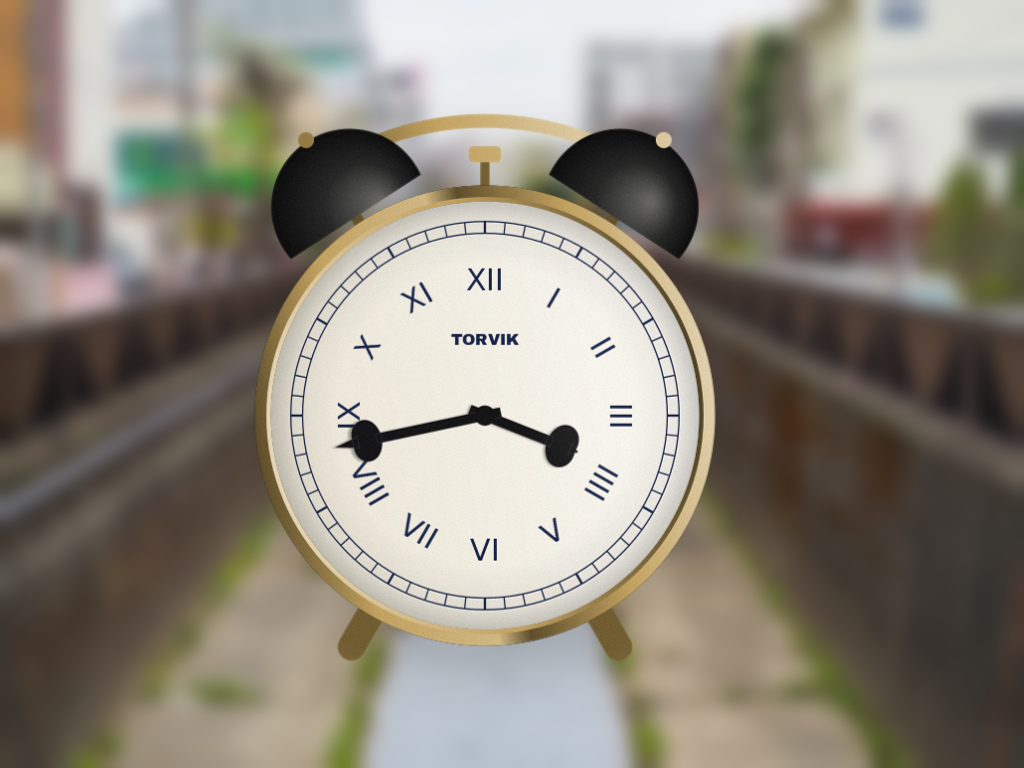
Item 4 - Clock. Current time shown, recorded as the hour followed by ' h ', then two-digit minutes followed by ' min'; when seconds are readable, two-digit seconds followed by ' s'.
3 h 43 min
